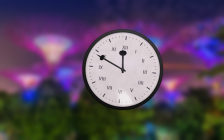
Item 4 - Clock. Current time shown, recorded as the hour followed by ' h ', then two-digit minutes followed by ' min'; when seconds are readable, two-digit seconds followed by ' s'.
11 h 49 min
